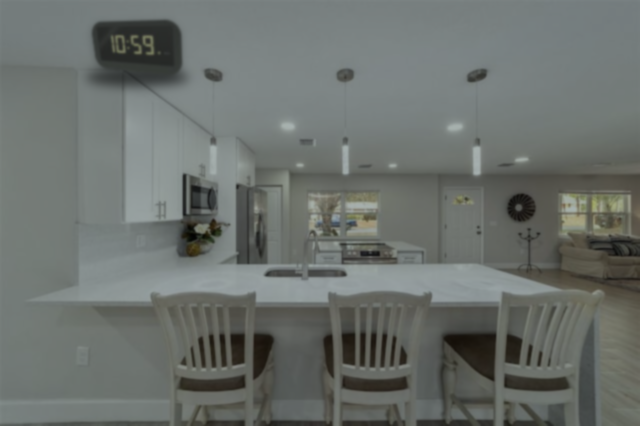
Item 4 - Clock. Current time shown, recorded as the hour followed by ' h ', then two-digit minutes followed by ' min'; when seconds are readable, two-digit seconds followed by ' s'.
10 h 59 min
